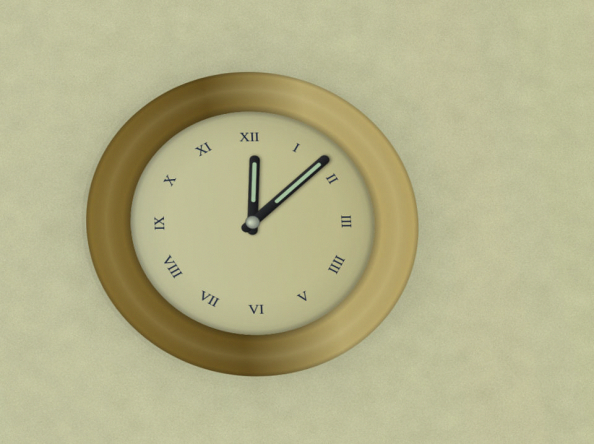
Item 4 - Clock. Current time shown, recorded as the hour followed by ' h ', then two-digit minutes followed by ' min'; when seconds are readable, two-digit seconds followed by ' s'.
12 h 08 min
